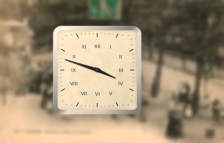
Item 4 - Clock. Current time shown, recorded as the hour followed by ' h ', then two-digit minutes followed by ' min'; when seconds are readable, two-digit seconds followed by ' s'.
3 h 48 min
